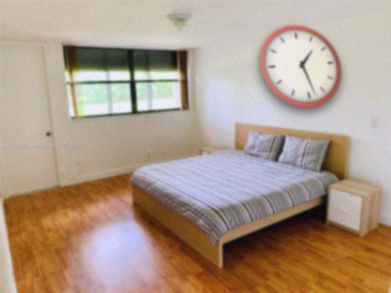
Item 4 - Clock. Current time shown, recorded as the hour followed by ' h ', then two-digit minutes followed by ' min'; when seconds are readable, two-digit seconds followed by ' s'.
1 h 28 min
